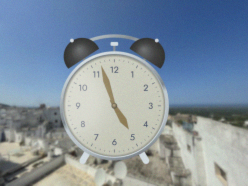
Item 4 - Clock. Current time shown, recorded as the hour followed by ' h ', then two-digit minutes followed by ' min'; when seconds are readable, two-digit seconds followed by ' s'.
4 h 57 min
